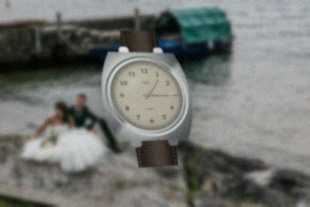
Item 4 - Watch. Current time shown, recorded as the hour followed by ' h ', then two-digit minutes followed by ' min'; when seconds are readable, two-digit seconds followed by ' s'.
1 h 15 min
